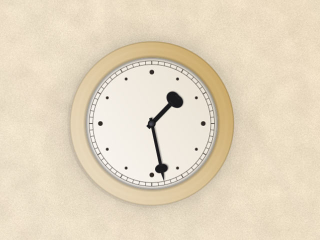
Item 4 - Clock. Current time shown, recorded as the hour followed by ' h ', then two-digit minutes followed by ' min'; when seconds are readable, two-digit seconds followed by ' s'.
1 h 28 min
